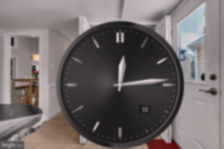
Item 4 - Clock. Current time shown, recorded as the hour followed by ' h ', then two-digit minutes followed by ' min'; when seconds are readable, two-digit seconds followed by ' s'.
12 h 14 min
